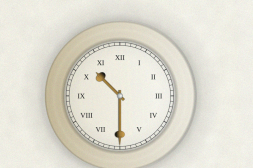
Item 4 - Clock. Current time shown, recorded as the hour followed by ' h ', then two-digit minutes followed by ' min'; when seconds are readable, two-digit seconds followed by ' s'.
10 h 30 min
